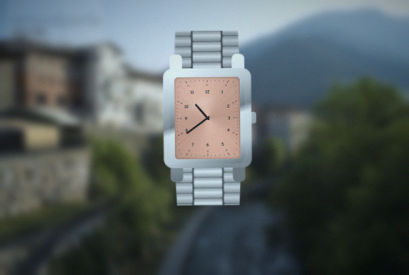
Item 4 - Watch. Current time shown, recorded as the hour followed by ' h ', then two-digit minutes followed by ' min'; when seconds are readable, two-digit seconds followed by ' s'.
10 h 39 min
